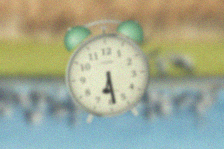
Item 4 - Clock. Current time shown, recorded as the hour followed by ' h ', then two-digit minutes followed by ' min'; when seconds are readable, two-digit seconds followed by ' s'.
6 h 29 min
